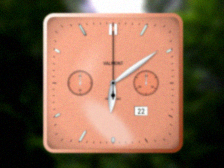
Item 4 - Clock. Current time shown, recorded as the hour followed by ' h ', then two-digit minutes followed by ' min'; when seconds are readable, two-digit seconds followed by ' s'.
6 h 09 min
